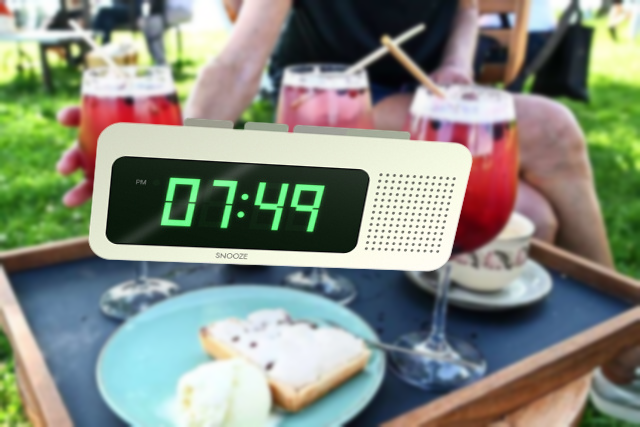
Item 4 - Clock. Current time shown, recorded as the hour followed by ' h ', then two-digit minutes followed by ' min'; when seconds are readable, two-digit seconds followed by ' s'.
7 h 49 min
